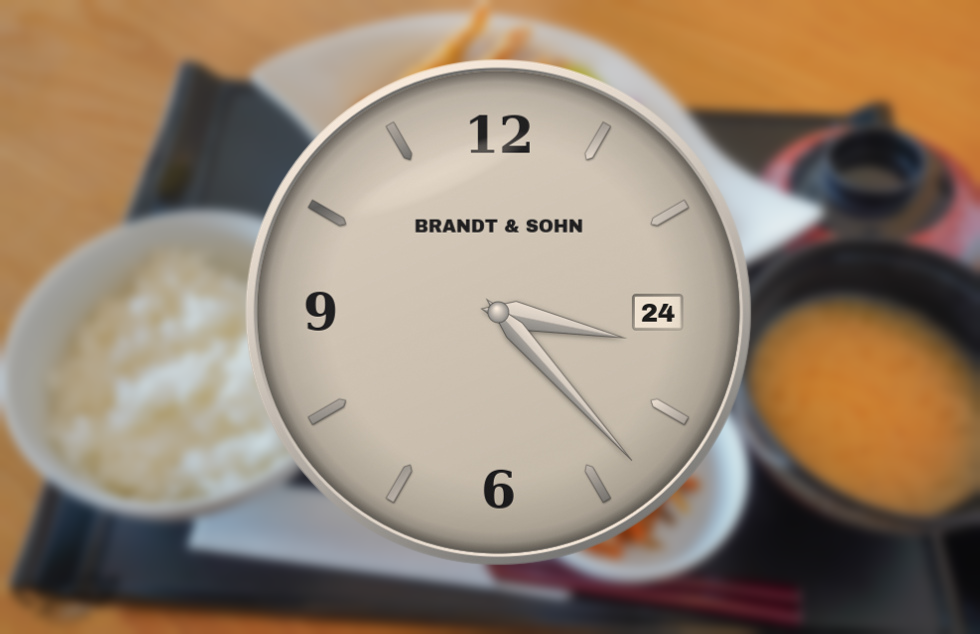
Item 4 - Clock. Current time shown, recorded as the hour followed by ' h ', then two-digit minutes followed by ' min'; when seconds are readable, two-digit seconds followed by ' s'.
3 h 23 min
